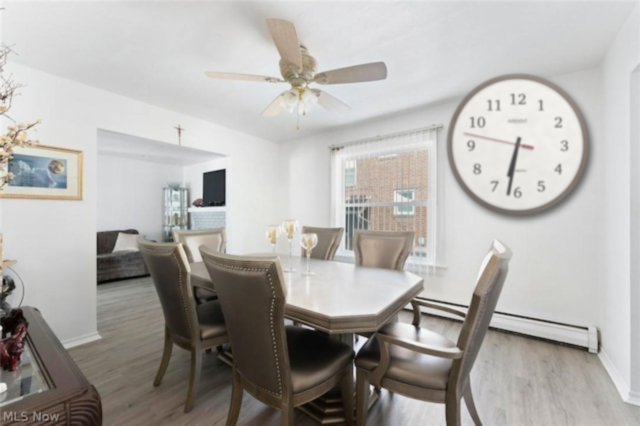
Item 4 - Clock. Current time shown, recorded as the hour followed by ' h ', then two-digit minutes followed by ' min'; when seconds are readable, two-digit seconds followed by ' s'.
6 h 31 min 47 s
